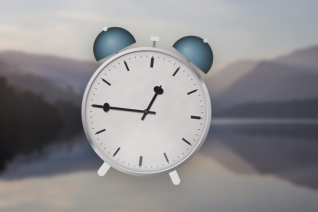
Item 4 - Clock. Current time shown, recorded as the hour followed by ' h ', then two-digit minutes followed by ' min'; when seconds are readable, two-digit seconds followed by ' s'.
12 h 45 min
